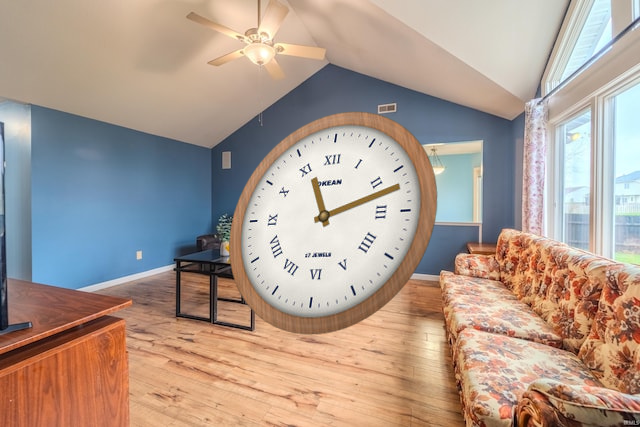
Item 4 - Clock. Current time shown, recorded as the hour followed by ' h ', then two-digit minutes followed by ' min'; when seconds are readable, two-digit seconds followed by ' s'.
11 h 12 min
